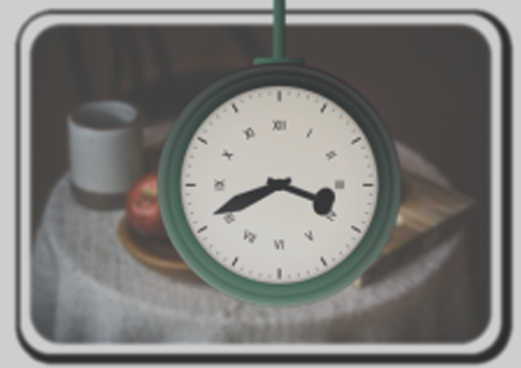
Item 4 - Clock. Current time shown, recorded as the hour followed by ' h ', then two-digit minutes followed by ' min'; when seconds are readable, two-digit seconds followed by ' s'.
3 h 41 min
